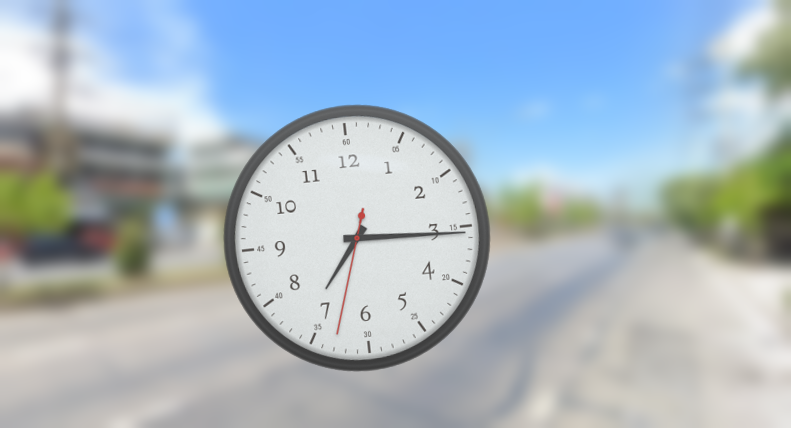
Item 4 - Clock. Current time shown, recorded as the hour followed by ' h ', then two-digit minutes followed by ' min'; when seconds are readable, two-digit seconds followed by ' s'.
7 h 15 min 33 s
